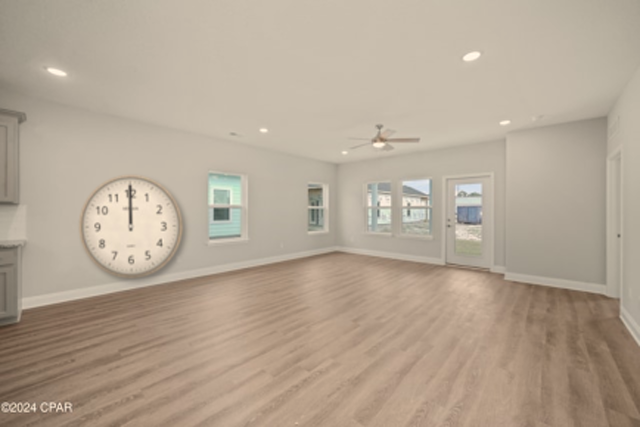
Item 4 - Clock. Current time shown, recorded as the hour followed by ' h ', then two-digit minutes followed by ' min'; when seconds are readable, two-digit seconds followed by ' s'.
12 h 00 min
